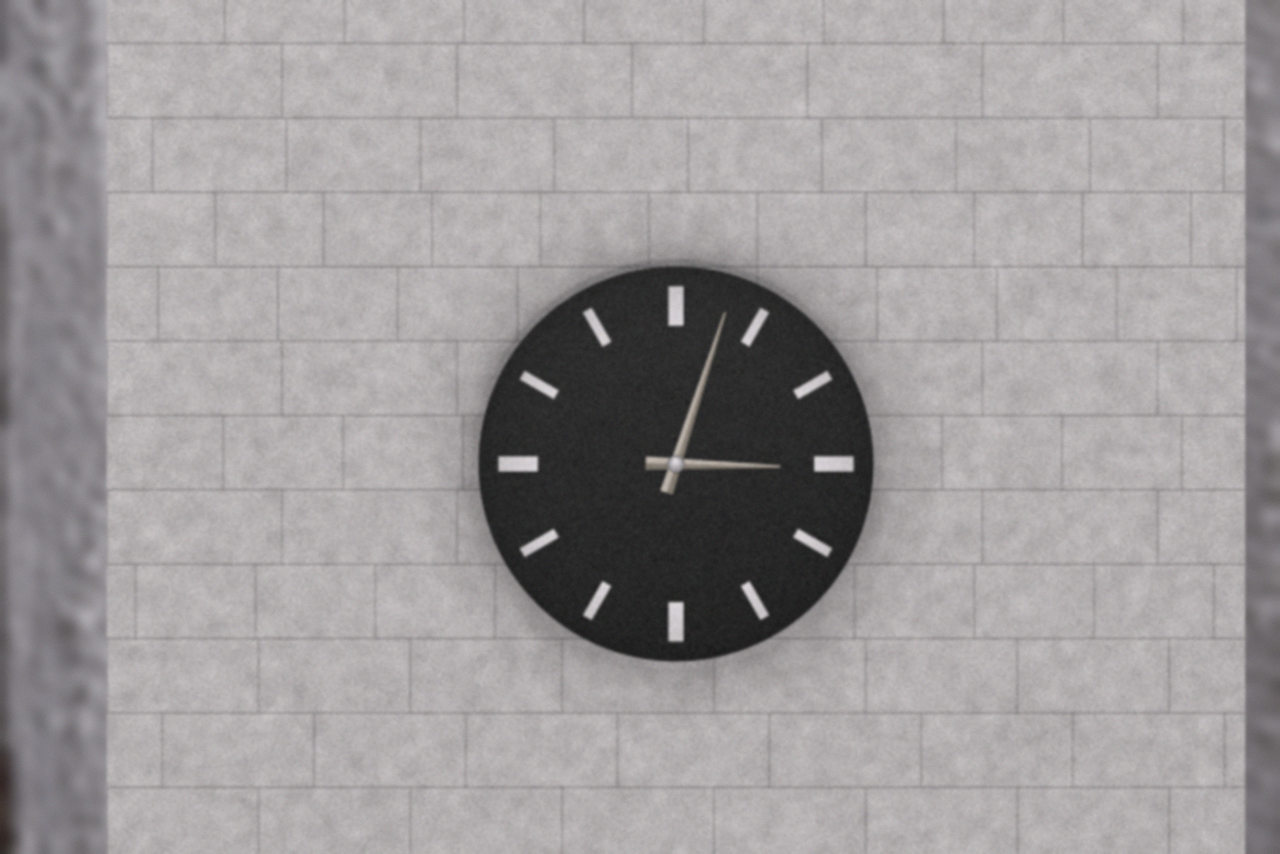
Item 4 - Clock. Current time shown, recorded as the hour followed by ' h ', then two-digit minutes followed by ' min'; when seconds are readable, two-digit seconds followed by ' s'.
3 h 03 min
